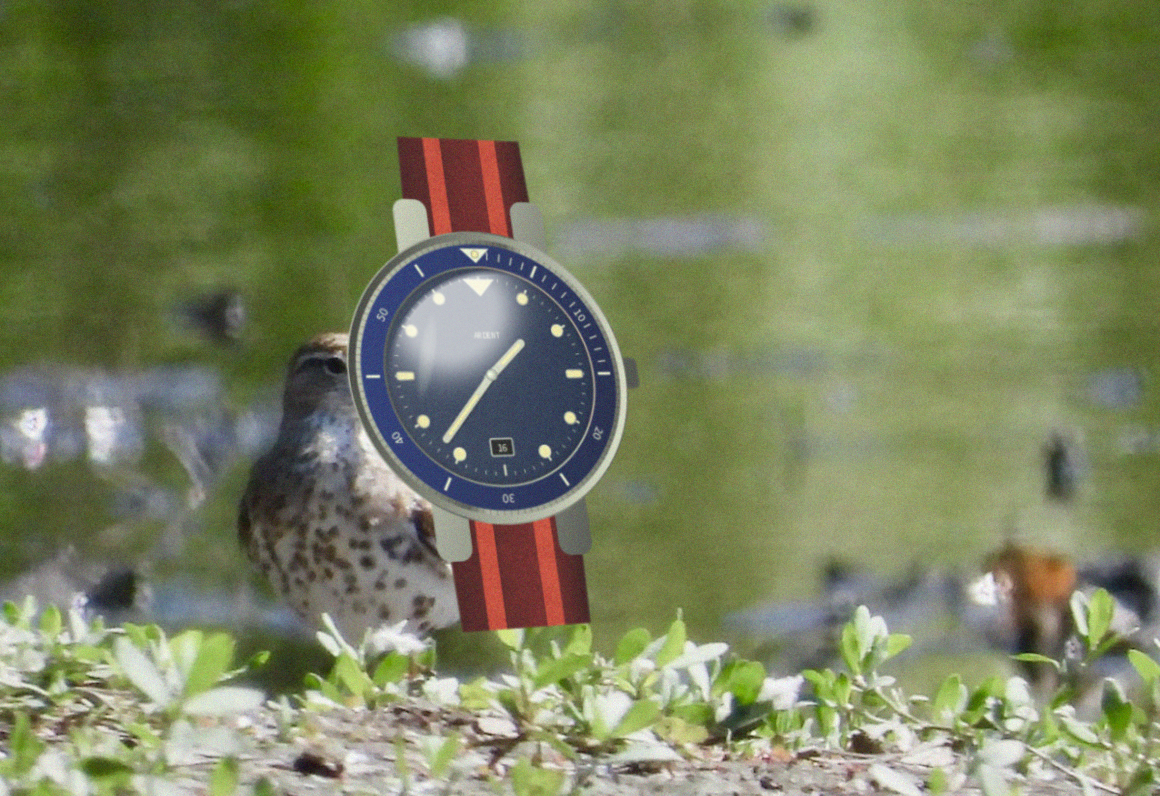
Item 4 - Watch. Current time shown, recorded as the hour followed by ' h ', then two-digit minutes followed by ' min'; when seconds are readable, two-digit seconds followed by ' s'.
1 h 37 min
